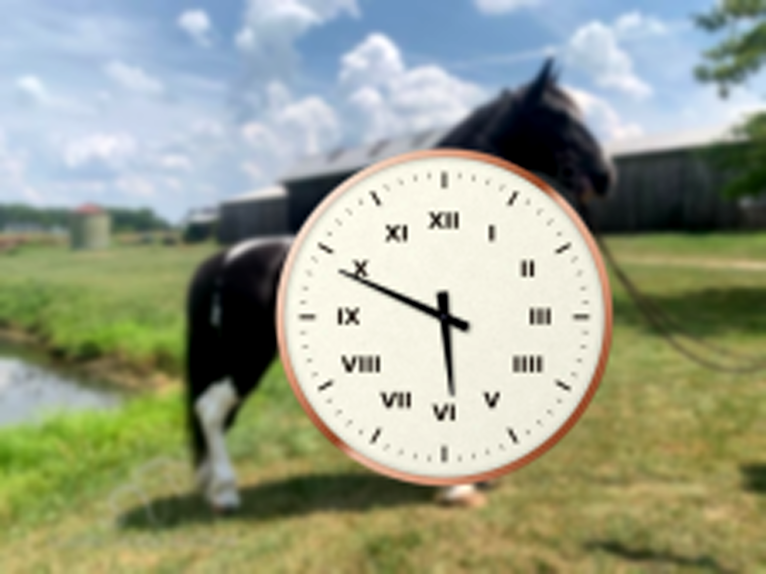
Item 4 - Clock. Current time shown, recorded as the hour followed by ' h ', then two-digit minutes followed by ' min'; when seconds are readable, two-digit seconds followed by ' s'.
5 h 49 min
